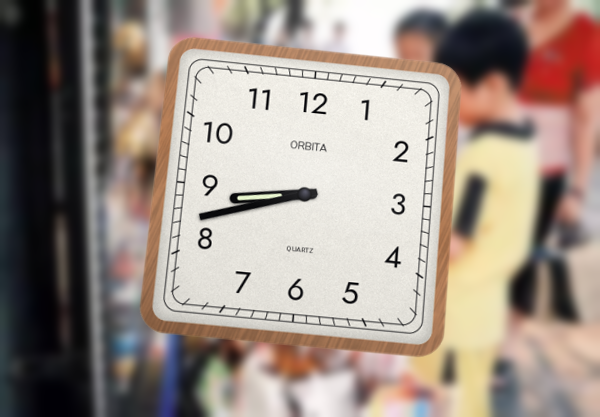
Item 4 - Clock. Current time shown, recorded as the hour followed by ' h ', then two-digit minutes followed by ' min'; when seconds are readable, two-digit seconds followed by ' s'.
8 h 42 min
